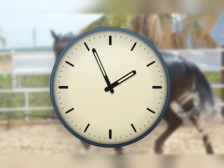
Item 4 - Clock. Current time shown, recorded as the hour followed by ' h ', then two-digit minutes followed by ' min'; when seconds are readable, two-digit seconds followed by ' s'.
1 h 56 min
